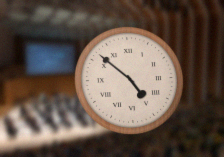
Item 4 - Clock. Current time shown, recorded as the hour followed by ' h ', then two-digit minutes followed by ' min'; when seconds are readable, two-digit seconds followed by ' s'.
4 h 52 min
